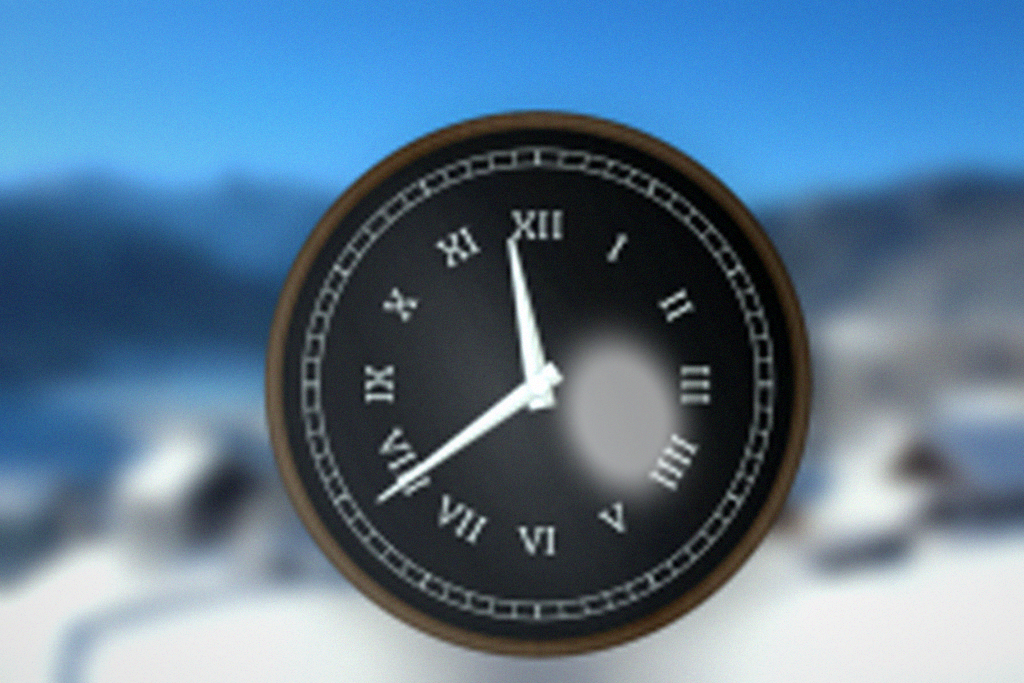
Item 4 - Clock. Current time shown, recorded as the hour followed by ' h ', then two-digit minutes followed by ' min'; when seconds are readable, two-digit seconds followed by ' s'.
11 h 39 min
